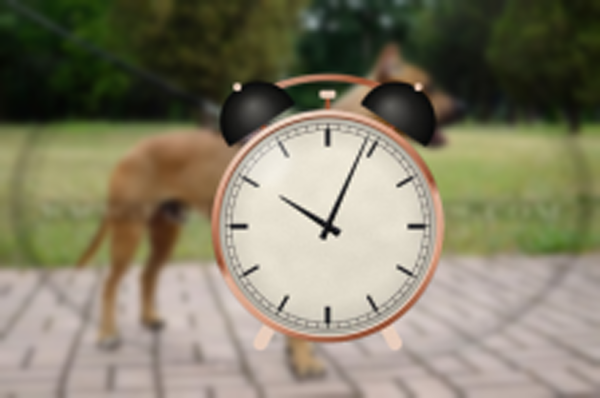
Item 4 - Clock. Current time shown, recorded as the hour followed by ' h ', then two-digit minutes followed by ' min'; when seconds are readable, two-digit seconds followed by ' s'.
10 h 04 min
